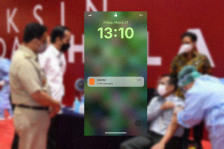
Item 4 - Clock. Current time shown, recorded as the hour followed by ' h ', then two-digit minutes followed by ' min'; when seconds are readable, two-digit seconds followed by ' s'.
13 h 10 min
